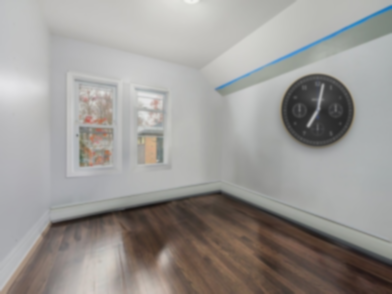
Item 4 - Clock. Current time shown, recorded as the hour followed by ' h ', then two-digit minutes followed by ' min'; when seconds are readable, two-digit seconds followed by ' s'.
7 h 02 min
